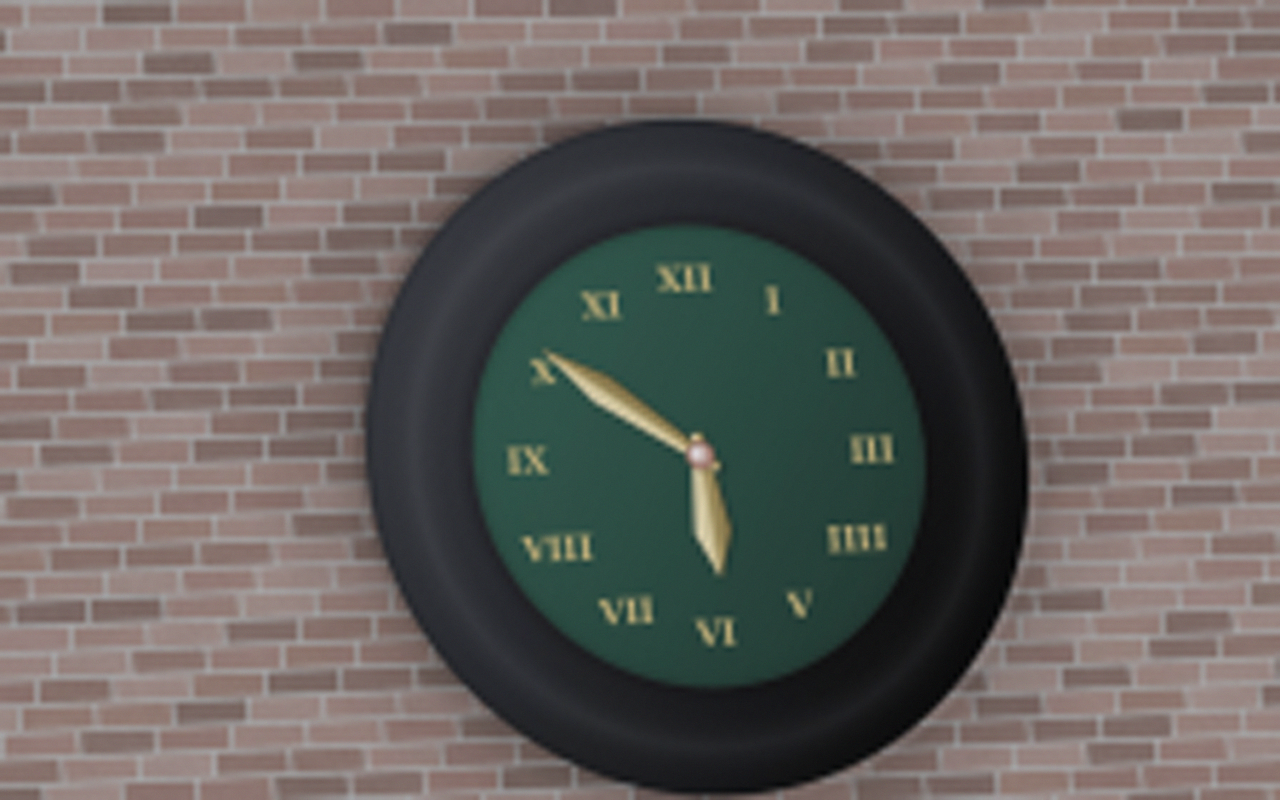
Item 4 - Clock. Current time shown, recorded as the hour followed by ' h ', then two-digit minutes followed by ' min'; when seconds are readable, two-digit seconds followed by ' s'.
5 h 51 min
